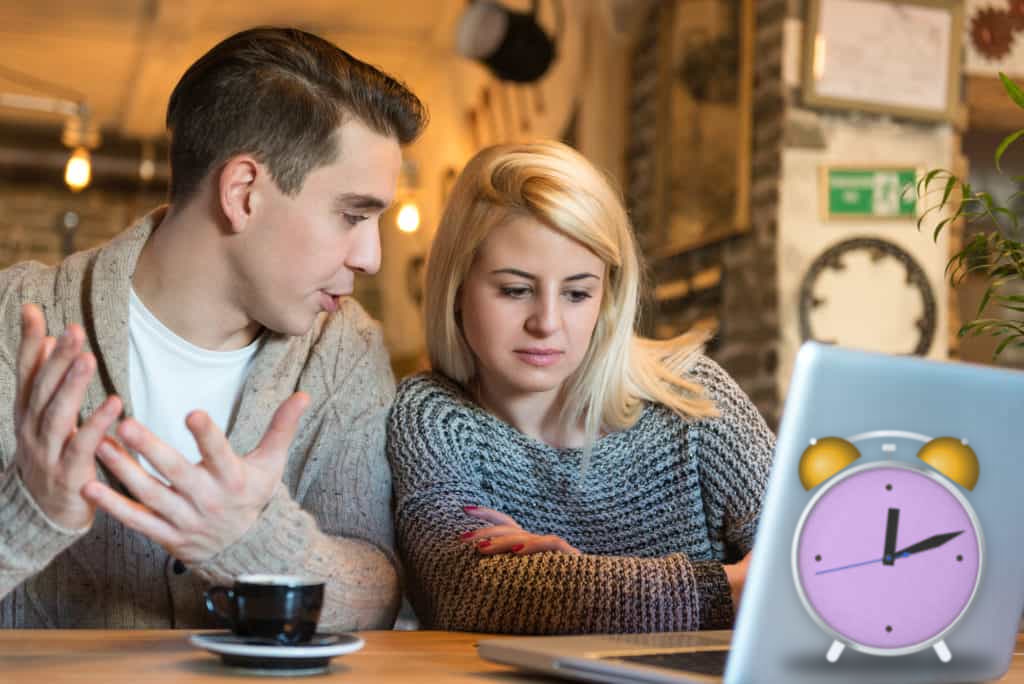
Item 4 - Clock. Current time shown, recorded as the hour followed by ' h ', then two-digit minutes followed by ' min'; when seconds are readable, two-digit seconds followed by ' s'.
12 h 11 min 43 s
